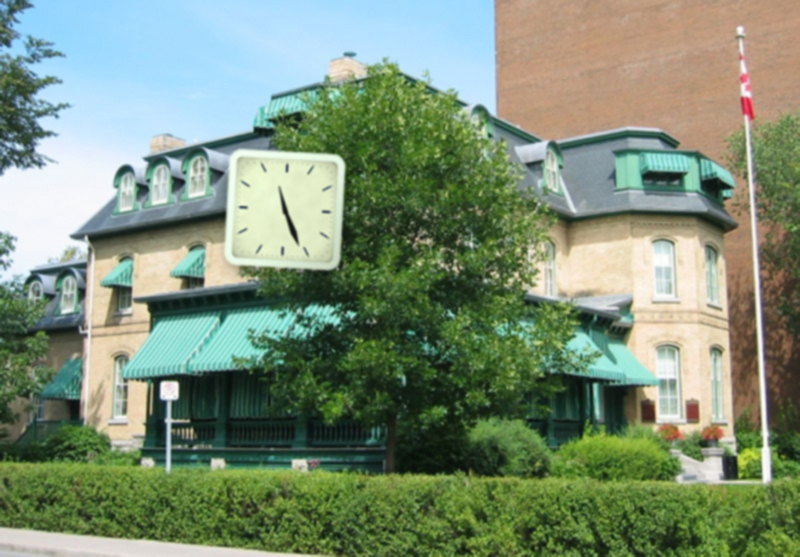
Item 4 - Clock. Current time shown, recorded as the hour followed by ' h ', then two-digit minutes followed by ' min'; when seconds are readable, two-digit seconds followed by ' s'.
11 h 26 min
